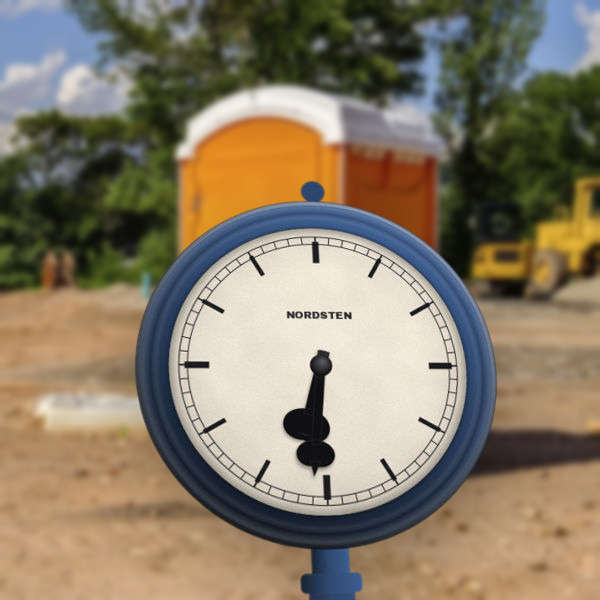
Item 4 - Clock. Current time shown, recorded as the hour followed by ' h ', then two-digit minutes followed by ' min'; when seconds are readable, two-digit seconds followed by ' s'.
6 h 31 min
